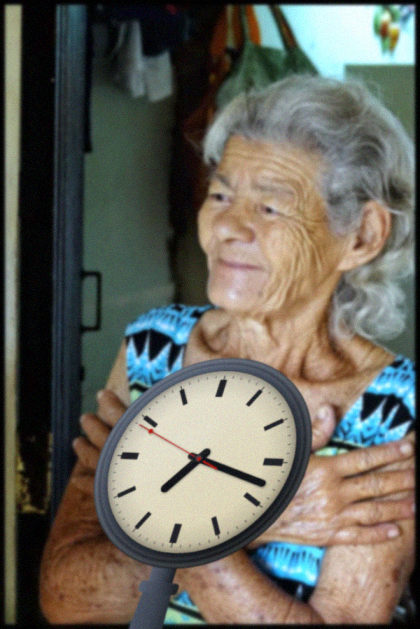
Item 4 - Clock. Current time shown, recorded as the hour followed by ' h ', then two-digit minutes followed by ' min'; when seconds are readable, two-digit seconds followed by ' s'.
7 h 17 min 49 s
